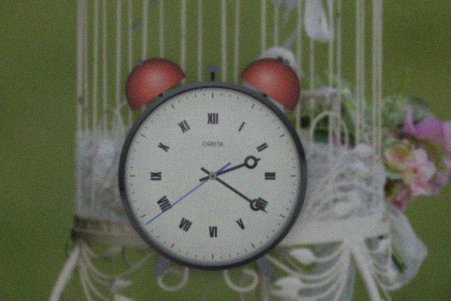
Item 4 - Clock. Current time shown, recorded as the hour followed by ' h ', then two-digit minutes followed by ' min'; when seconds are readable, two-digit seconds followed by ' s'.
2 h 20 min 39 s
